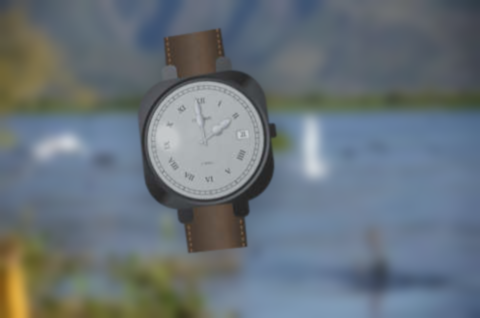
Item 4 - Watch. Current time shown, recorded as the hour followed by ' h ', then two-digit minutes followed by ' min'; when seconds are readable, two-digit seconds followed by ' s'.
1 h 59 min
